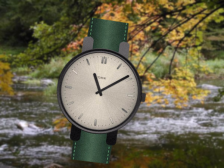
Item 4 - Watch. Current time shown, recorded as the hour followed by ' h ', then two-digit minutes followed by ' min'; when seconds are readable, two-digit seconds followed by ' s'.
11 h 09 min
